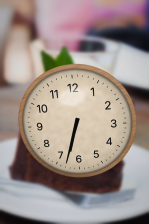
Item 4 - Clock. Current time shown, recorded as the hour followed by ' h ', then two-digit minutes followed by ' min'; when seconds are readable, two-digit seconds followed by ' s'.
6 h 33 min
